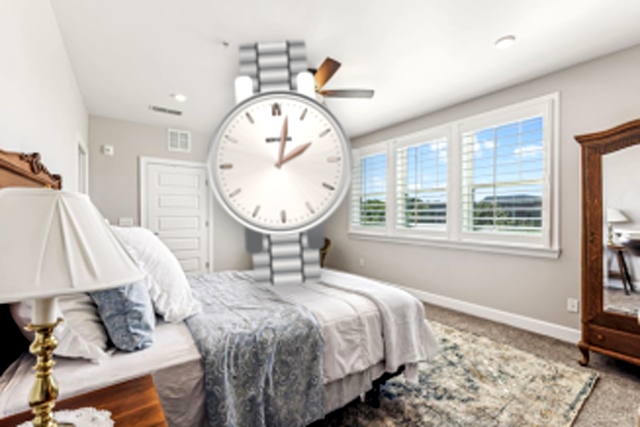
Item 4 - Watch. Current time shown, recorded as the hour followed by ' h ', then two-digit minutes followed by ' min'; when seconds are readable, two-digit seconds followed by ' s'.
2 h 02 min
